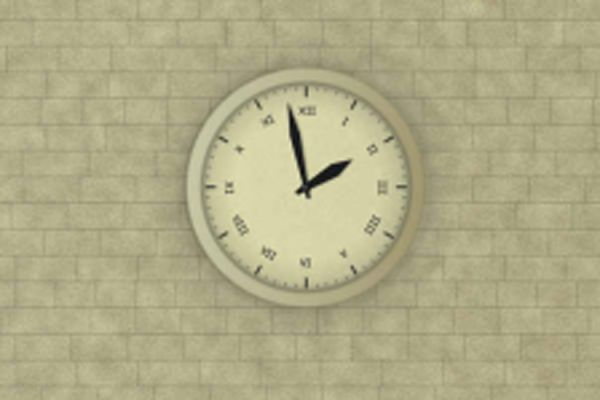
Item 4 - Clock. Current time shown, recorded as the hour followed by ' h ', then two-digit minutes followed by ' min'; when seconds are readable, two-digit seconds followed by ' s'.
1 h 58 min
